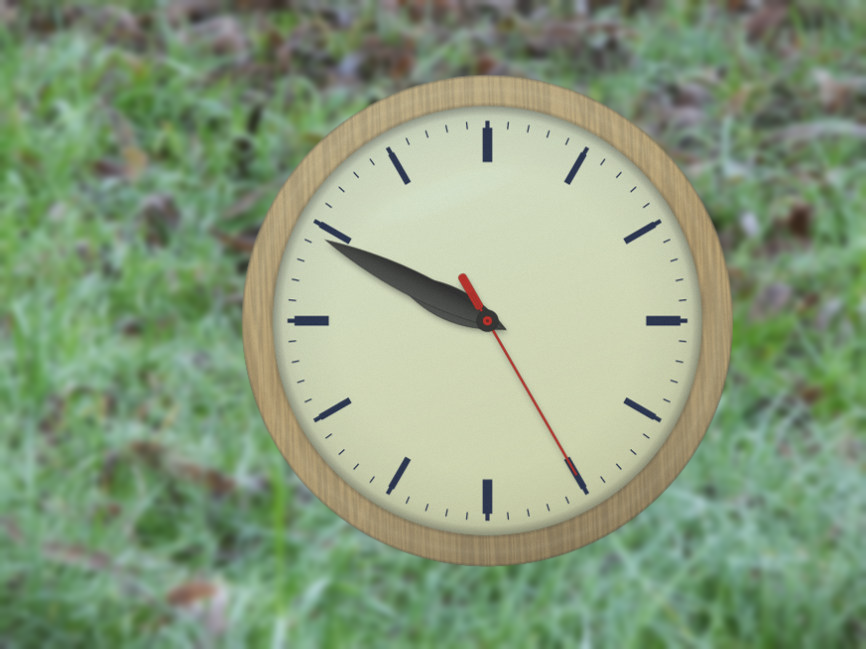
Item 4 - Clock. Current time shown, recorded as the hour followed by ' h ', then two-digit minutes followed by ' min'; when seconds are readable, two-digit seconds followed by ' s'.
9 h 49 min 25 s
